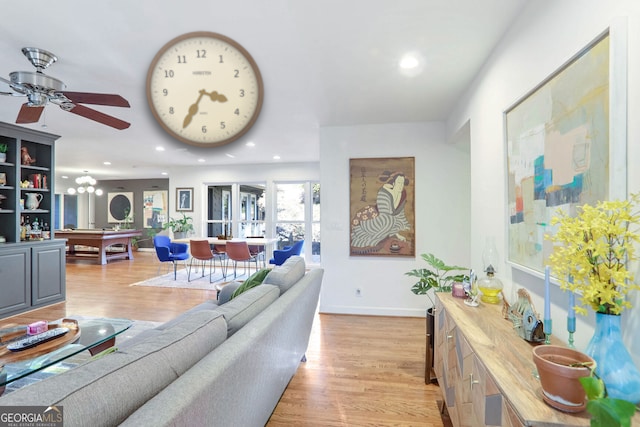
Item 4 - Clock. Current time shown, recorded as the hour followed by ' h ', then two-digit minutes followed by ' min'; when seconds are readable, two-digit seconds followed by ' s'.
3 h 35 min
